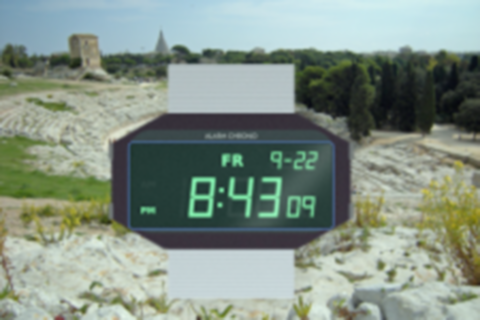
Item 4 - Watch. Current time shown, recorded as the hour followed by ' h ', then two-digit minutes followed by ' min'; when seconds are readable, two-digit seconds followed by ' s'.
8 h 43 min 09 s
